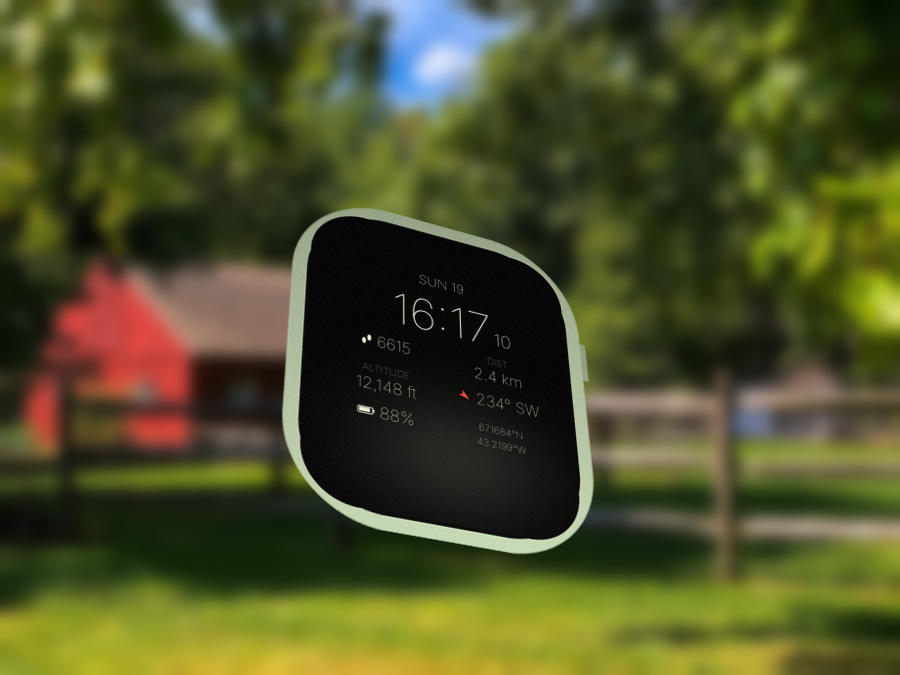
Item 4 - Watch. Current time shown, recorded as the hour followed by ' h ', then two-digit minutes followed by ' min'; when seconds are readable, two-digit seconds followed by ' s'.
16 h 17 min 10 s
